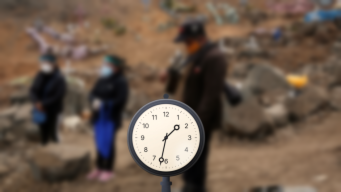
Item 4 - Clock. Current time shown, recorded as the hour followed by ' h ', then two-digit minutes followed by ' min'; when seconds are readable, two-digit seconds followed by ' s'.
1 h 32 min
